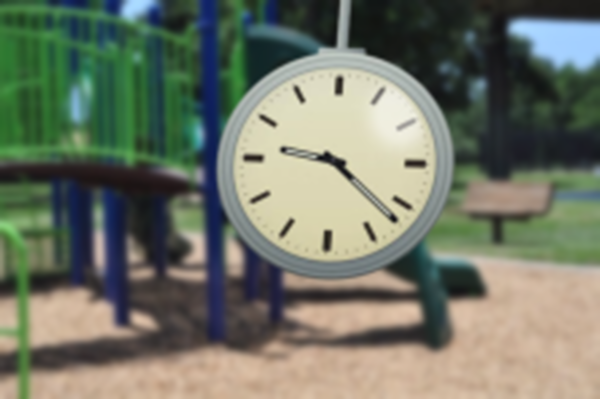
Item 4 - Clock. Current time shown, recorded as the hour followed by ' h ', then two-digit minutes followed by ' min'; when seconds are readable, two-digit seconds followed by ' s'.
9 h 22 min
